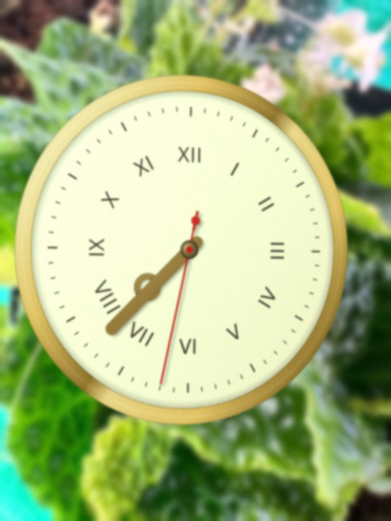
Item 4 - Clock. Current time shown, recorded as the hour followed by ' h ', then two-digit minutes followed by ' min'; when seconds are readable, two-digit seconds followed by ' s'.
7 h 37 min 32 s
